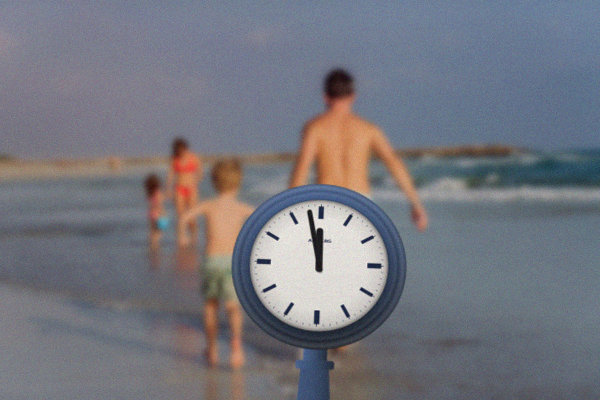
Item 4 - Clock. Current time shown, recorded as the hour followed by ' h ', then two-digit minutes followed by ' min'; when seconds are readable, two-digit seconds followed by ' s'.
11 h 58 min
